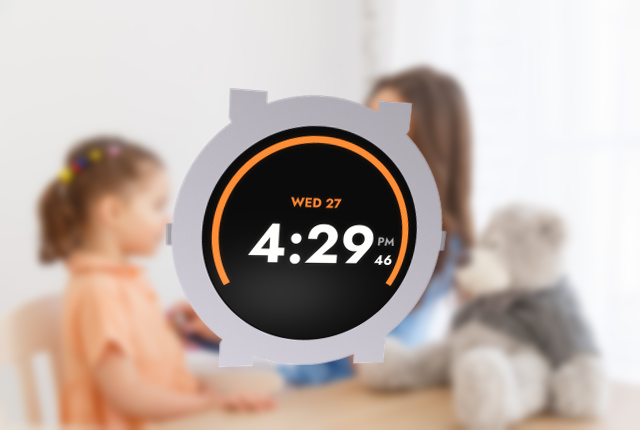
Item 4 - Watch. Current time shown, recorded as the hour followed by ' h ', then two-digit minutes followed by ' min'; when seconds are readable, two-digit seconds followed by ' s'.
4 h 29 min 46 s
